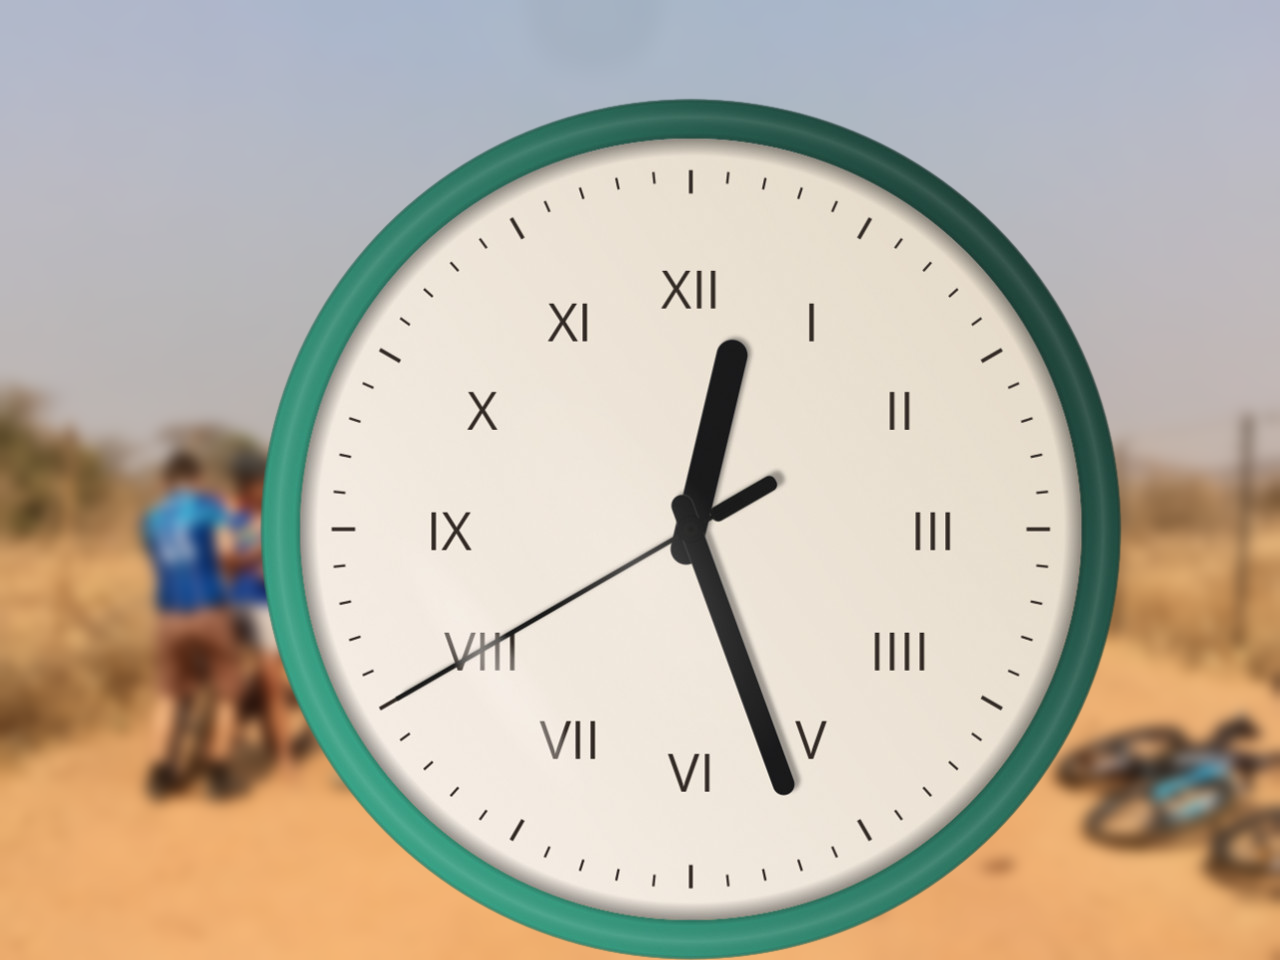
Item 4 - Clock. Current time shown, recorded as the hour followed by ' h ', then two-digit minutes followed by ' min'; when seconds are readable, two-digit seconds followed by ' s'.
12 h 26 min 40 s
